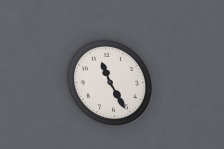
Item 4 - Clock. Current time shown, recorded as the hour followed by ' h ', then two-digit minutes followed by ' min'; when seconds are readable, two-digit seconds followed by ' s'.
11 h 26 min
